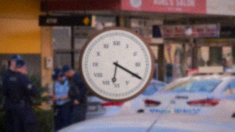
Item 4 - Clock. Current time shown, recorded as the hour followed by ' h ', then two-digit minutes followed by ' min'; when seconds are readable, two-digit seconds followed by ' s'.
6 h 20 min
